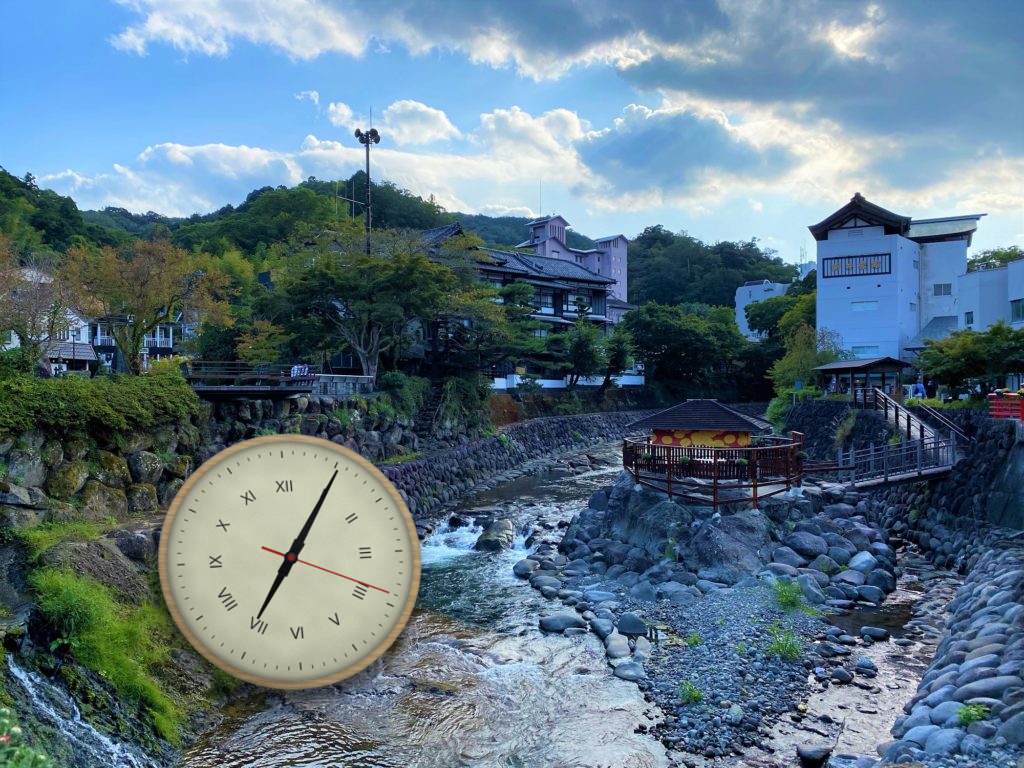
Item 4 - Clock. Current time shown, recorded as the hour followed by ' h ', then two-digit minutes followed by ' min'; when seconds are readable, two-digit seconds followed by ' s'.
7 h 05 min 19 s
